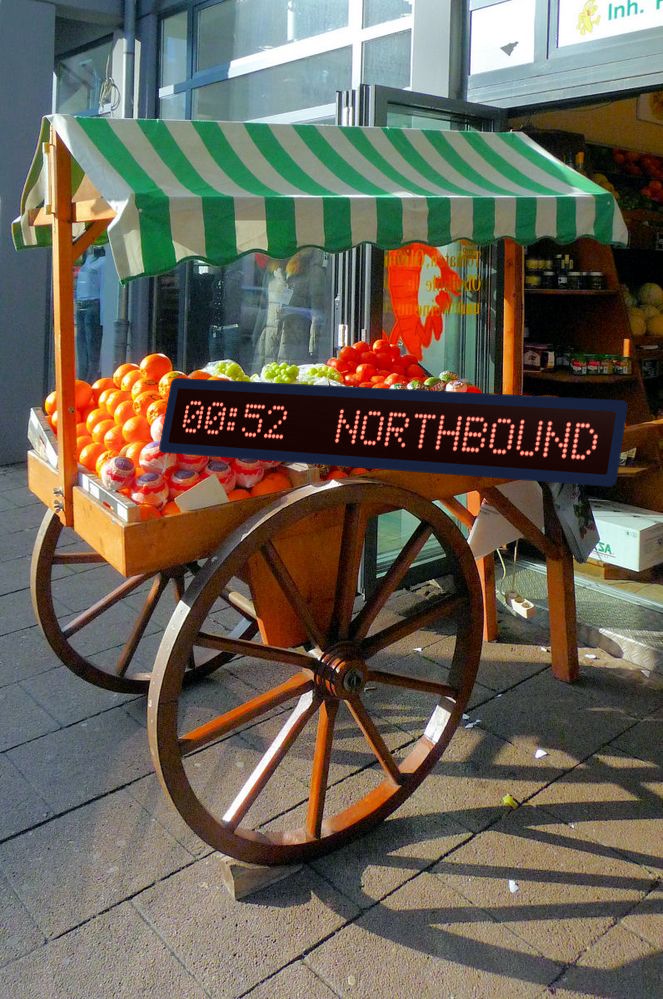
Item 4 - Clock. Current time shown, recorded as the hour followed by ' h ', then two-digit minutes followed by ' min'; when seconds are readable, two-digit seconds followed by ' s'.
0 h 52 min
